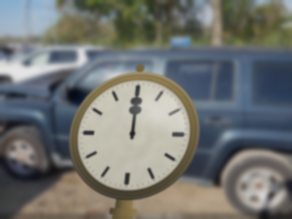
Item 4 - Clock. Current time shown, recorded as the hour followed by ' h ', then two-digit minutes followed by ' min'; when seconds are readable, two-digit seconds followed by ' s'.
12 h 00 min
